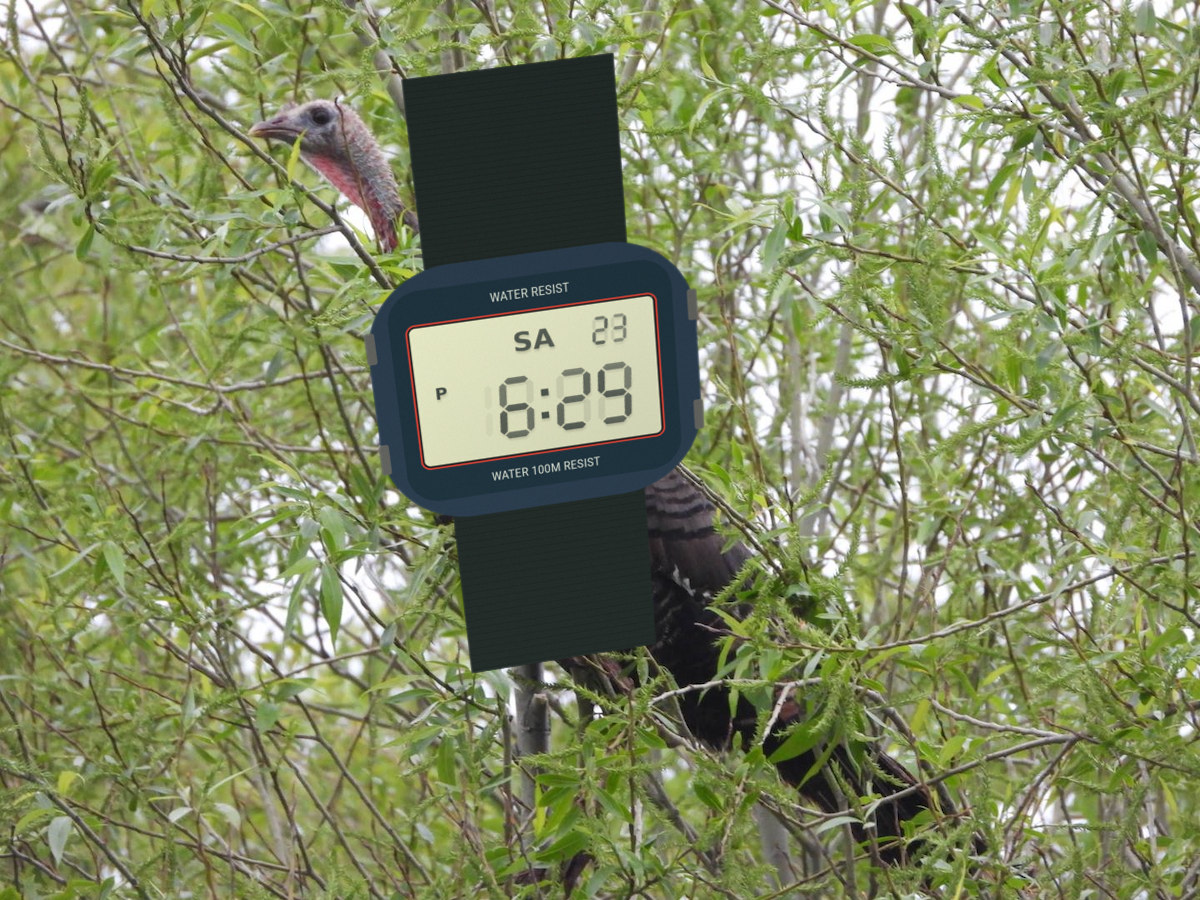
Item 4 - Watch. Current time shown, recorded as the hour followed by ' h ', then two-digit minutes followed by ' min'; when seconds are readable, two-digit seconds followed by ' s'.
6 h 29 min
